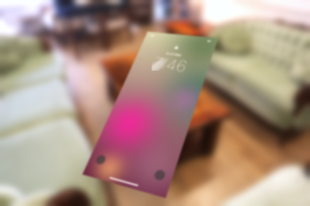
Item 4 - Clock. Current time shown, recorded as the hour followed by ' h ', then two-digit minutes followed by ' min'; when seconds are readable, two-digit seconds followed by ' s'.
7 h 46 min
